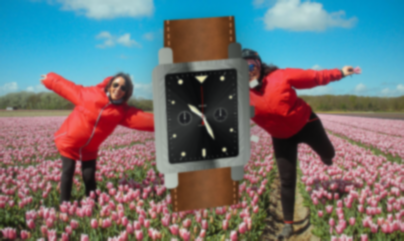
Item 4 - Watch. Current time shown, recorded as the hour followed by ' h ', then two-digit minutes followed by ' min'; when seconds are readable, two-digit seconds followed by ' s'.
10 h 26 min
